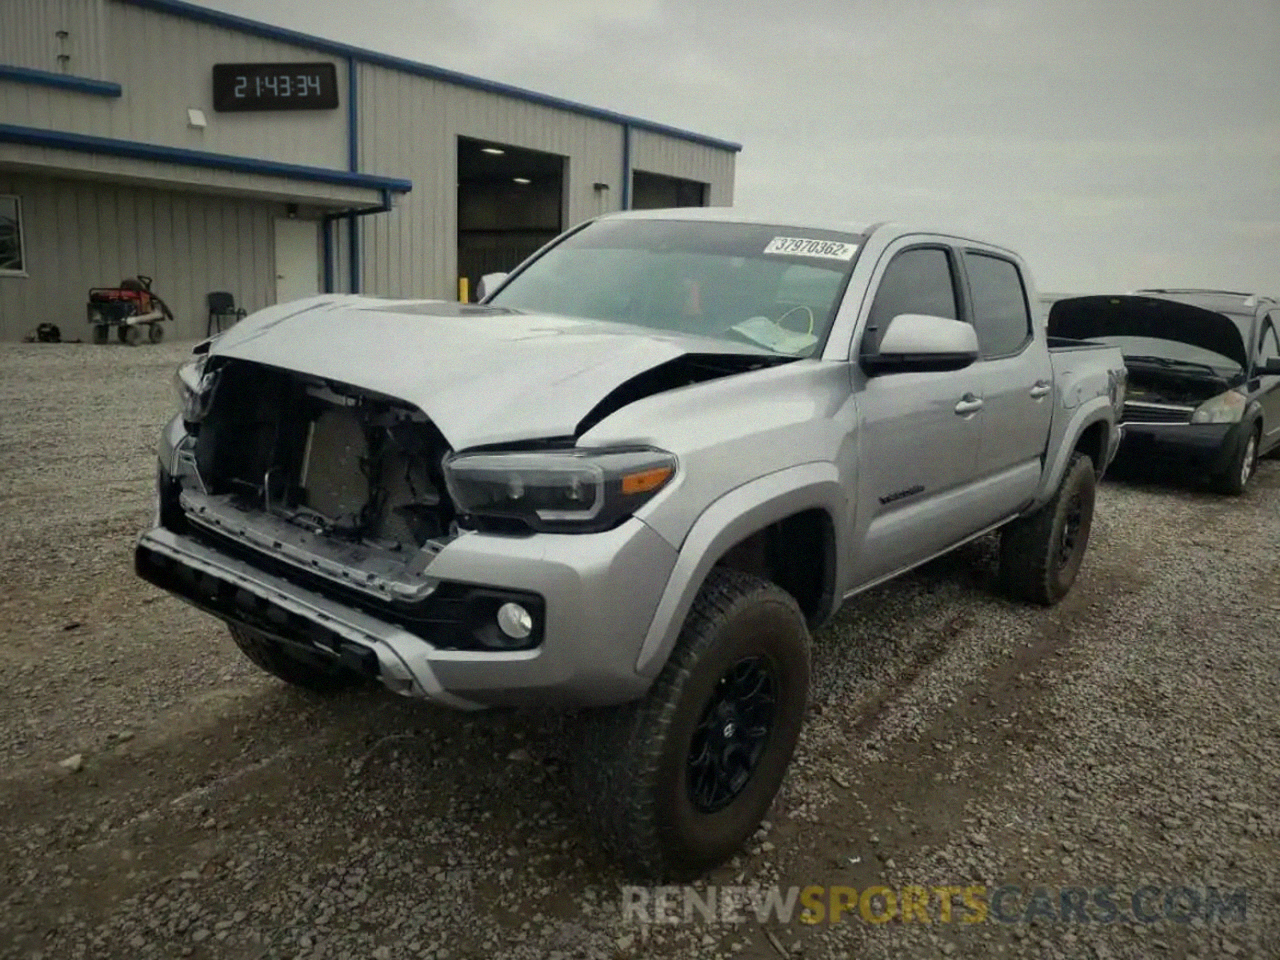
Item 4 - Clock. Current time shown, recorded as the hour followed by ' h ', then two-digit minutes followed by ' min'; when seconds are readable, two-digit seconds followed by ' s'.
21 h 43 min 34 s
